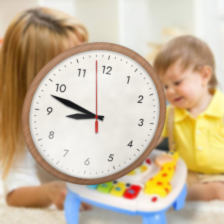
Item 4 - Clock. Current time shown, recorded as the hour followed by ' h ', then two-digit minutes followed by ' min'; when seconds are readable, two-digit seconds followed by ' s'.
8 h 47 min 58 s
